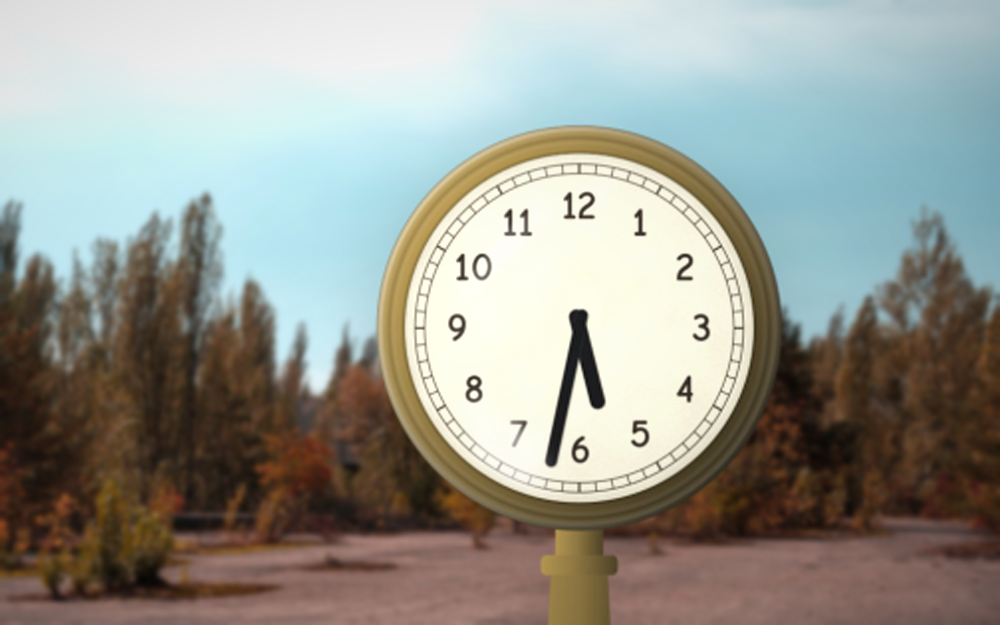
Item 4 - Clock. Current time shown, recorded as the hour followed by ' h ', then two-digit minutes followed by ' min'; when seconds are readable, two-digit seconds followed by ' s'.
5 h 32 min
